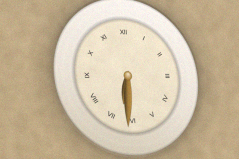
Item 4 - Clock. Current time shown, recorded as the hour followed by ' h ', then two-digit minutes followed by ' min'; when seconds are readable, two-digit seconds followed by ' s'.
6 h 31 min
